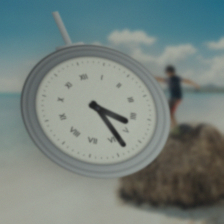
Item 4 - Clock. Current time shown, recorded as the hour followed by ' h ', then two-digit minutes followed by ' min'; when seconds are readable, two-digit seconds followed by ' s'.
4 h 28 min
